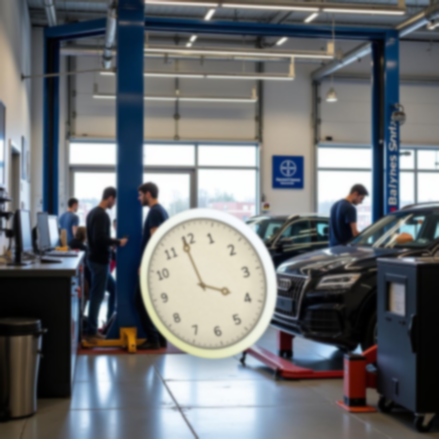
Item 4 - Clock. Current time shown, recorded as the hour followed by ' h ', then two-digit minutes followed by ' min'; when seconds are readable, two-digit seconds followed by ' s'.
3 h 59 min
